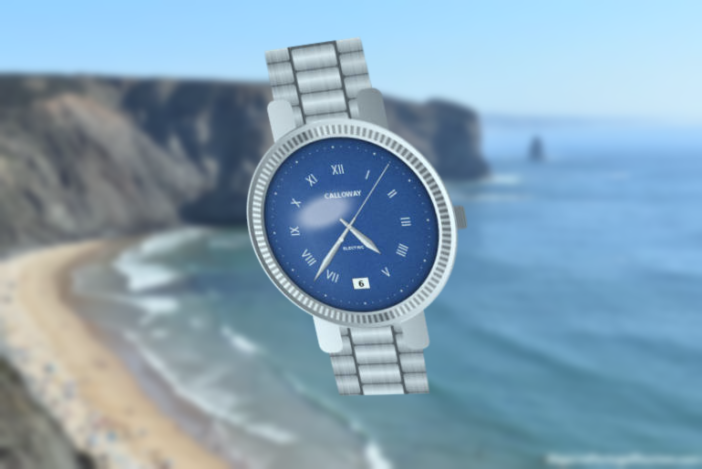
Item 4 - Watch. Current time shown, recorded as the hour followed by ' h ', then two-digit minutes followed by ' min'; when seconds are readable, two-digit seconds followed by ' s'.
4 h 37 min 07 s
